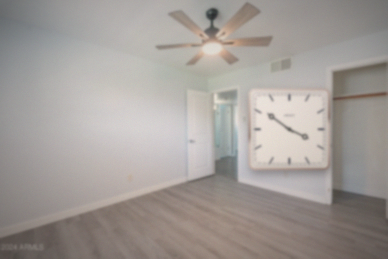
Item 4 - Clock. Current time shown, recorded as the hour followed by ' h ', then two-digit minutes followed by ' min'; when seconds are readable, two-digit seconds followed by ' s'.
3 h 51 min
